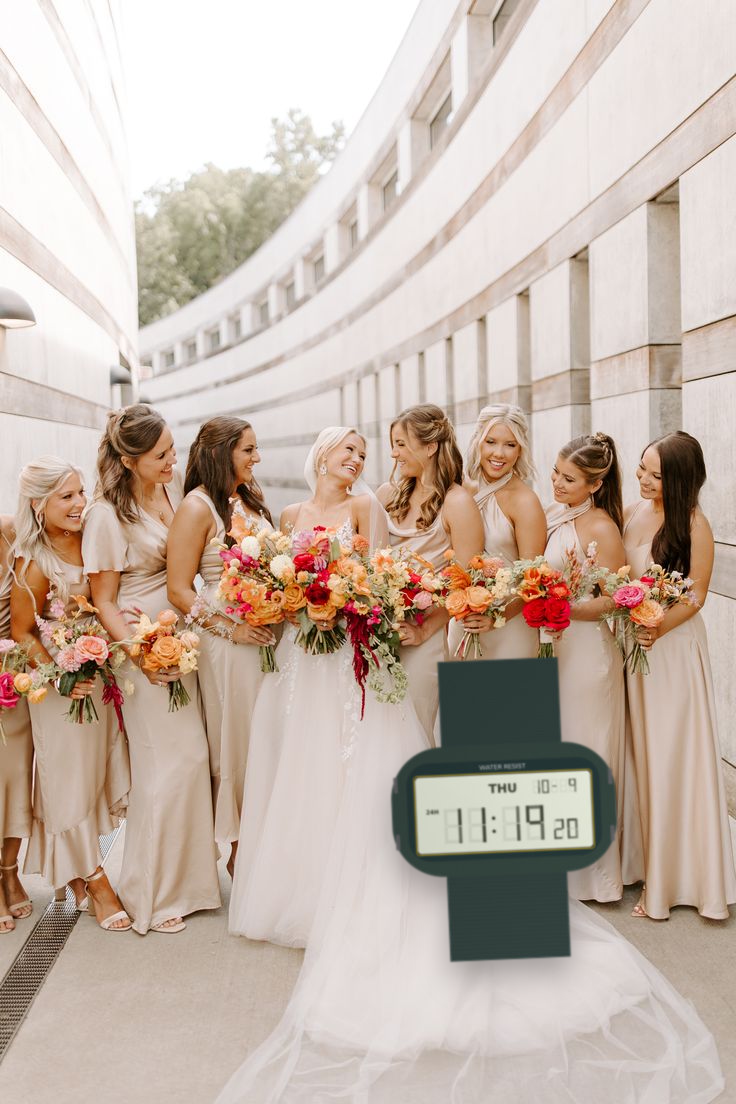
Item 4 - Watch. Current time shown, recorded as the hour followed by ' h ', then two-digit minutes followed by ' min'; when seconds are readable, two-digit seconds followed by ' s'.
11 h 19 min 20 s
